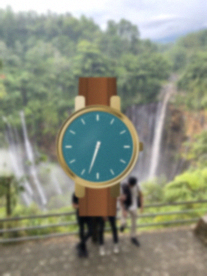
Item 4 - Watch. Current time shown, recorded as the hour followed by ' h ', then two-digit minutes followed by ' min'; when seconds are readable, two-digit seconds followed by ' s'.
6 h 33 min
